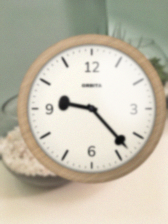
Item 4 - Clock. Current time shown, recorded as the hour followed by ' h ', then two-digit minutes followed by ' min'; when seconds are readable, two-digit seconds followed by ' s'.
9 h 23 min
